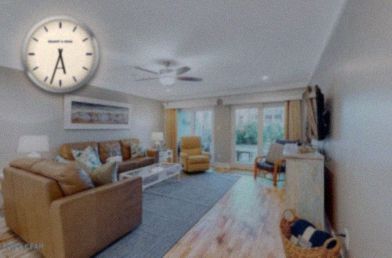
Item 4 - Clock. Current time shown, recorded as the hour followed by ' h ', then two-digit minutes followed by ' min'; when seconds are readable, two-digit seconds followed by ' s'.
5 h 33 min
